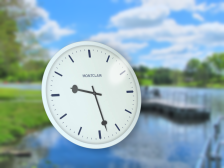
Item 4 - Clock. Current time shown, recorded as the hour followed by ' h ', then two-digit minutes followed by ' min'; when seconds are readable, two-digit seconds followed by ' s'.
9 h 28 min
